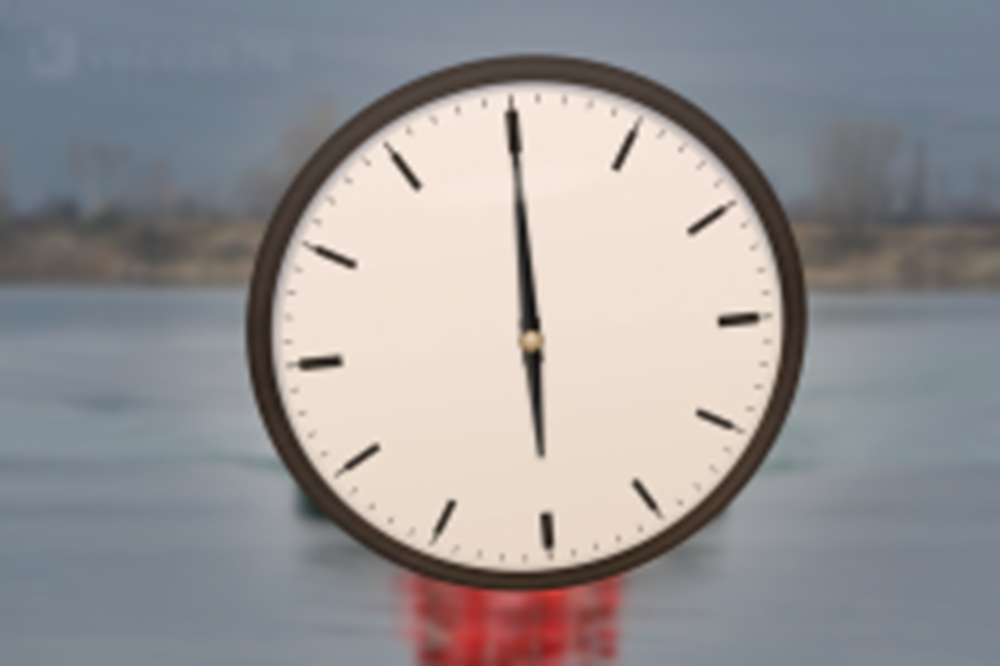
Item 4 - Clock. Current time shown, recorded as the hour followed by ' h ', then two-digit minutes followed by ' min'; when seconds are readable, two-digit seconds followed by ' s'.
6 h 00 min
